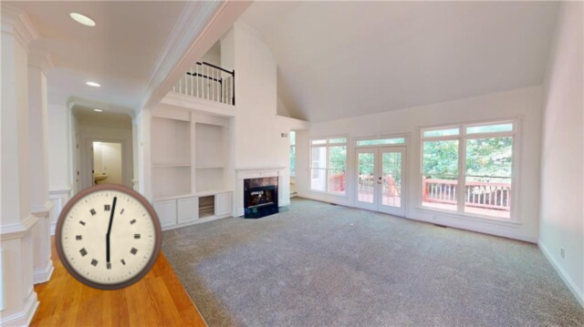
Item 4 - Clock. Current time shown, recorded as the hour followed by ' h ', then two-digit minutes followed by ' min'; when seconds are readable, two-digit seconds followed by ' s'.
6 h 02 min
